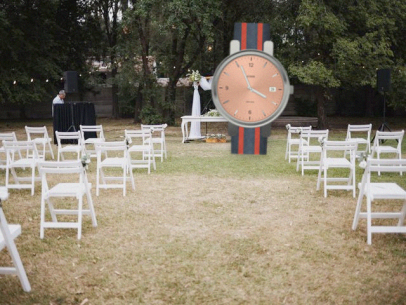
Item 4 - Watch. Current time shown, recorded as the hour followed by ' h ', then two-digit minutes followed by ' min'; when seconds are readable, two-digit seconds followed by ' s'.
3 h 56 min
